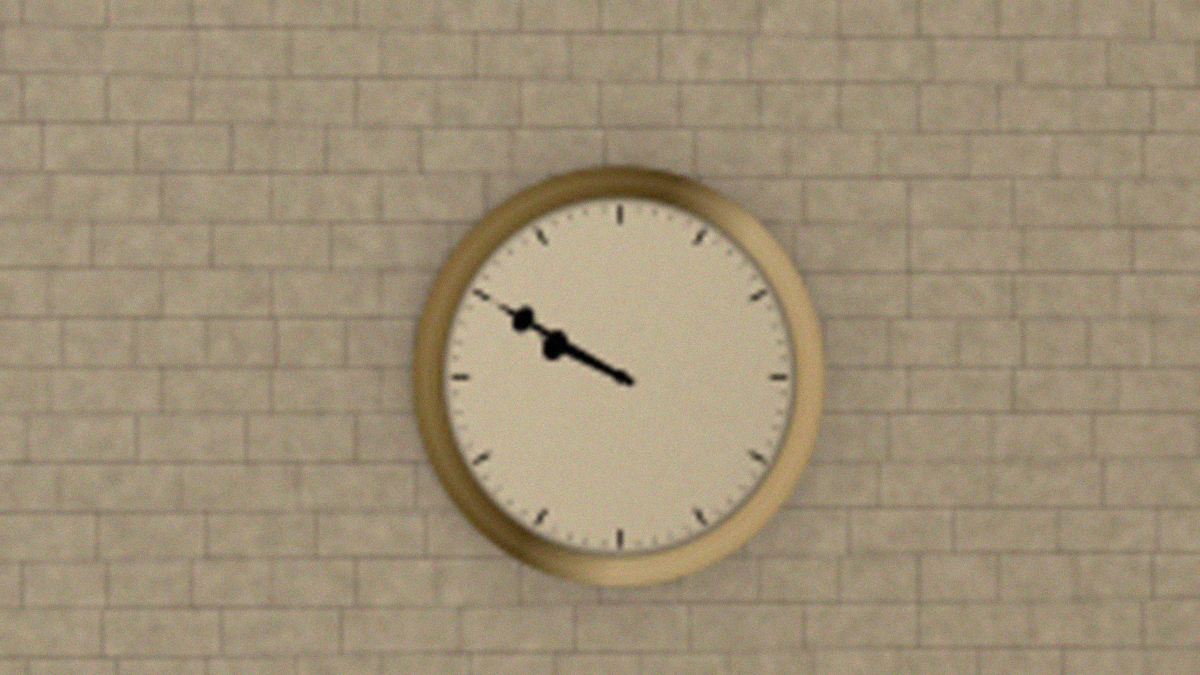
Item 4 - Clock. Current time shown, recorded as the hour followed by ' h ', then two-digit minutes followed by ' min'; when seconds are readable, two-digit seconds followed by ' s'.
9 h 50 min
